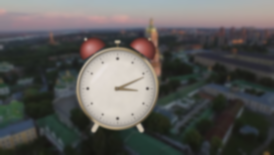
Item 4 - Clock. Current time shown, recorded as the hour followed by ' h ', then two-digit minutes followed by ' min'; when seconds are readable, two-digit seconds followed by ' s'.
3 h 11 min
